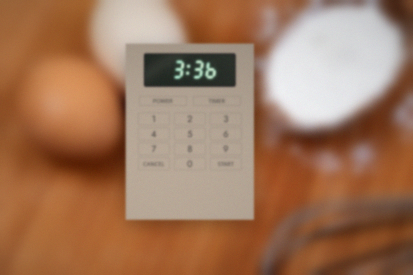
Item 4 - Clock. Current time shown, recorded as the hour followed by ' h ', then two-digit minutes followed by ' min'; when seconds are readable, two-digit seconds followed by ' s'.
3 h 36 min
